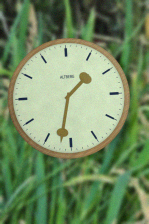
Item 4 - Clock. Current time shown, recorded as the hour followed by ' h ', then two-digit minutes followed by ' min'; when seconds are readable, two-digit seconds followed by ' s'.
1 h 32 min
